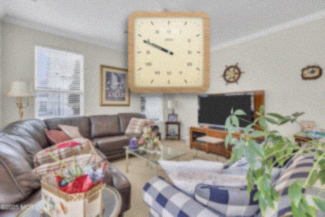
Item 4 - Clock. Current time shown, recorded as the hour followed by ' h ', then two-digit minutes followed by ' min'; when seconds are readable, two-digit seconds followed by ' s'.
9 h 49 min
